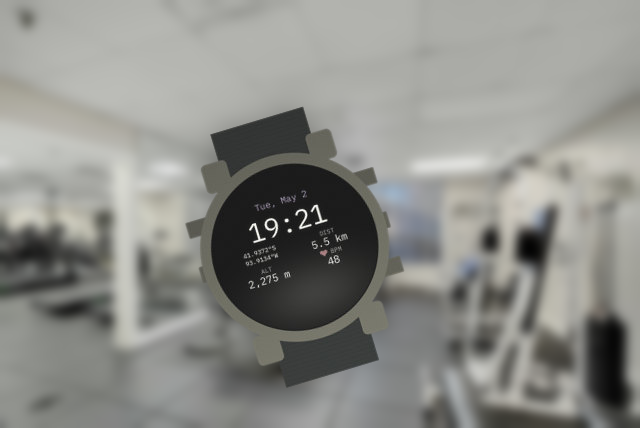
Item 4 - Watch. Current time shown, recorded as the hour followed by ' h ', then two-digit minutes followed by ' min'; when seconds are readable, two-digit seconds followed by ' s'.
19 h 21 min
